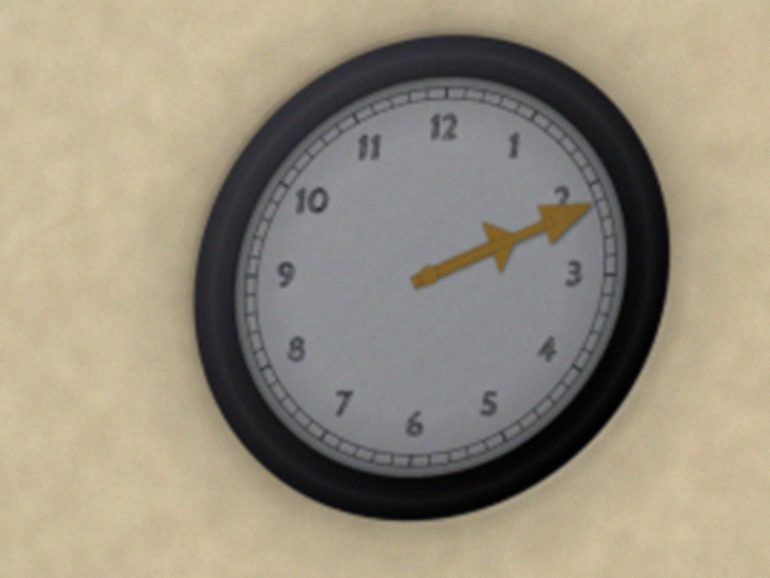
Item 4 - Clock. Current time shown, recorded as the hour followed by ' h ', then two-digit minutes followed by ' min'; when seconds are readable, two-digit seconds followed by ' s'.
2 h 11 min
